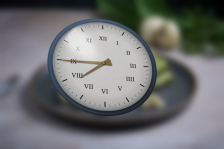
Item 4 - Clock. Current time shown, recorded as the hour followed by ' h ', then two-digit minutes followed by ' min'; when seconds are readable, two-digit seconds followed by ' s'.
7 h 45 min
